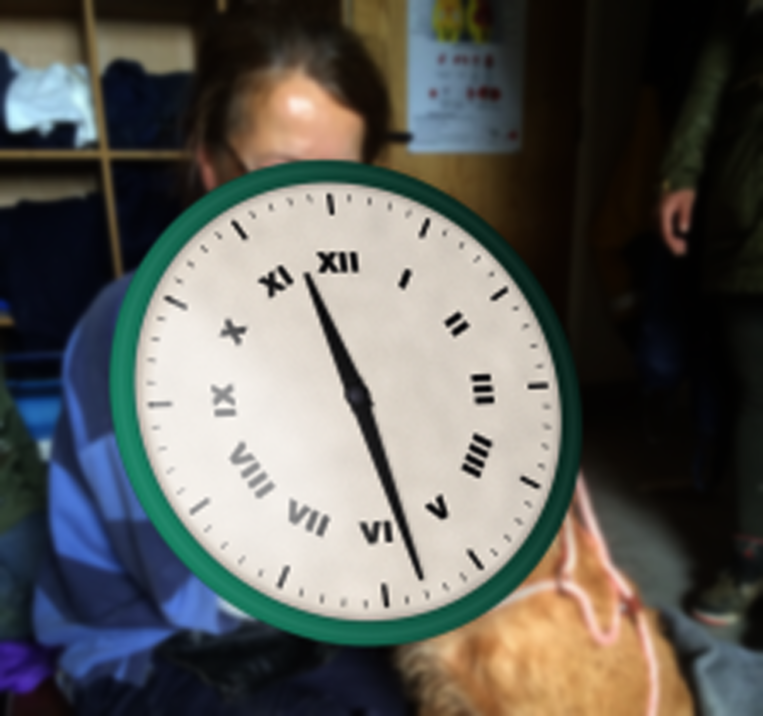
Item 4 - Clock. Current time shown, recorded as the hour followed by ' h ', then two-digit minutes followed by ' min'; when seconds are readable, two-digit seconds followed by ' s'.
11 h 28 min
